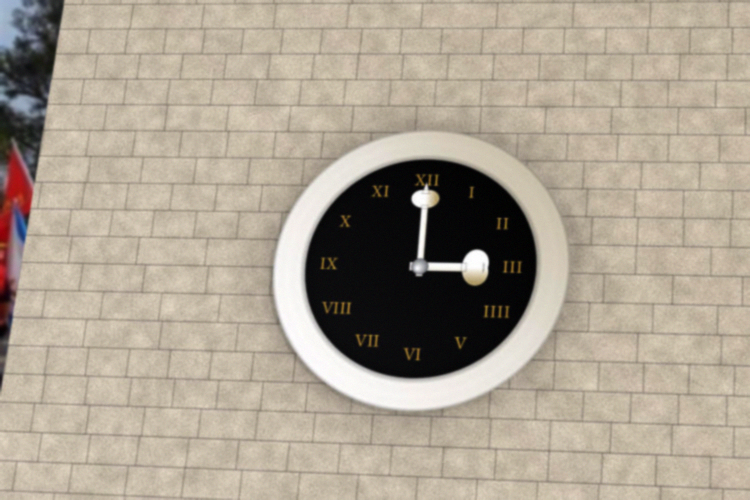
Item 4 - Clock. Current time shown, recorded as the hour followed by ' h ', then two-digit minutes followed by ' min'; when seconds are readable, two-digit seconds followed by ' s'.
3 h 00 min
